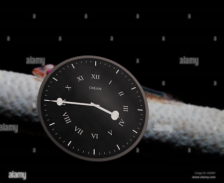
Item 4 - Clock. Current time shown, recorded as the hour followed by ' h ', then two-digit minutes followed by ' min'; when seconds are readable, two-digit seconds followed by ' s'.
3 h 45 min
